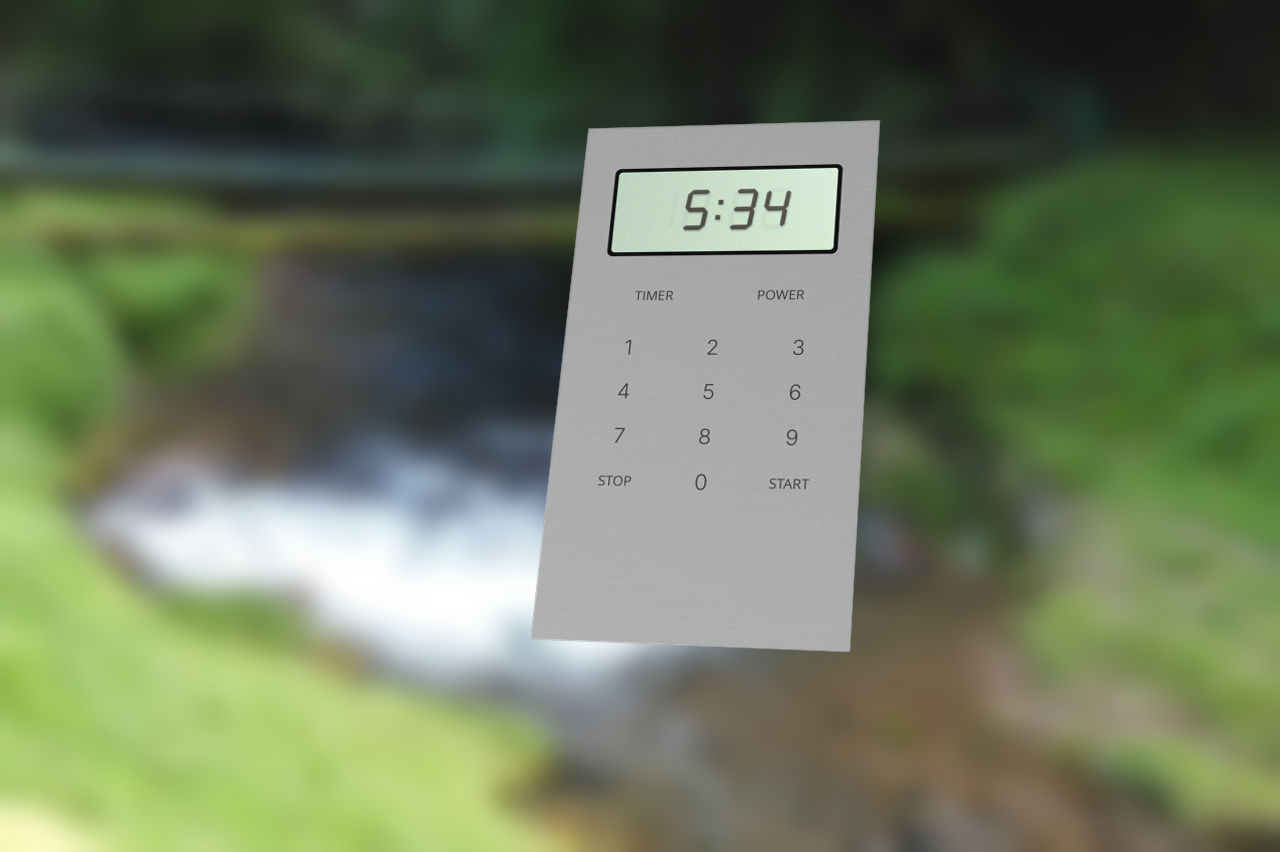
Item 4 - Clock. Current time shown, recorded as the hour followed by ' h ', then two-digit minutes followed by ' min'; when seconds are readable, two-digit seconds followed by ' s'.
5 h 34 min
